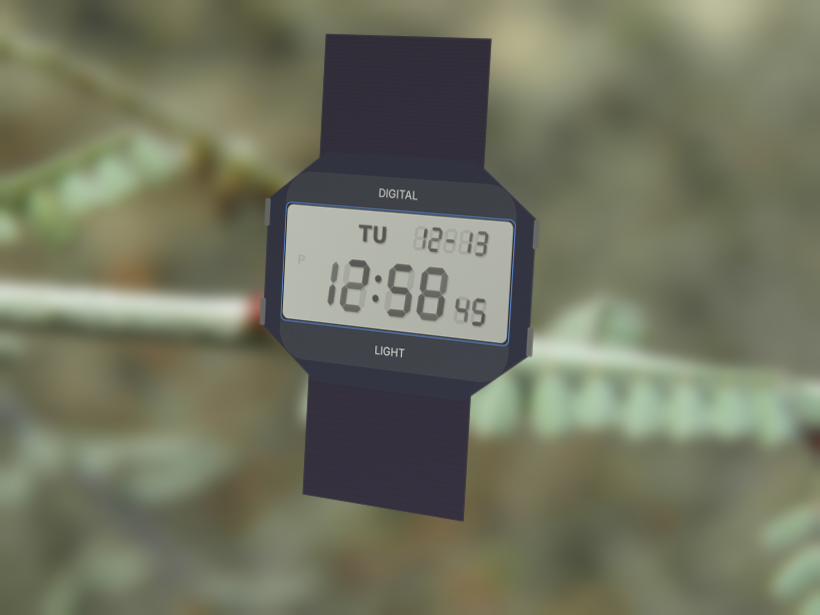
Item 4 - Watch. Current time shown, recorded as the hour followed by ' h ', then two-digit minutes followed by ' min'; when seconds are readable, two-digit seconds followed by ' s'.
12 h 58 min 45 s
